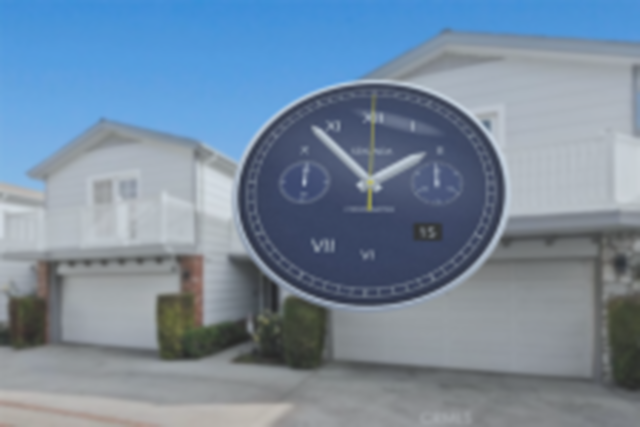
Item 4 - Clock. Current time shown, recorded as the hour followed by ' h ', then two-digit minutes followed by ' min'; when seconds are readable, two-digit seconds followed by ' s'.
1 h 53 min
